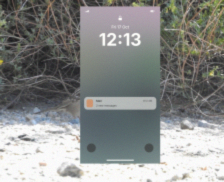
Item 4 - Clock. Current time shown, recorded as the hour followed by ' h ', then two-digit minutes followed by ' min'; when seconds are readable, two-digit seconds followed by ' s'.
12 h 13 min
